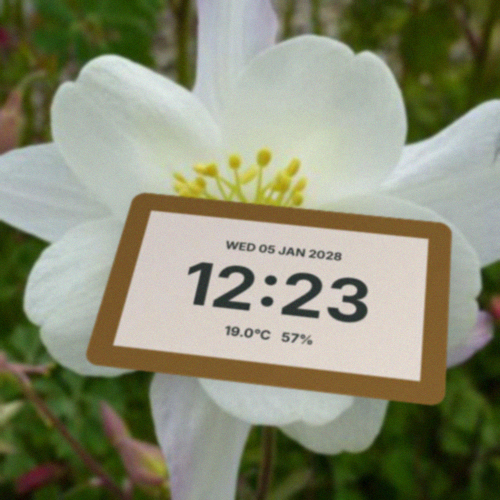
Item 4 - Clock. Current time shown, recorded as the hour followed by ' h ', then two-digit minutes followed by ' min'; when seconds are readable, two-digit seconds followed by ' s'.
12 h 23 min
